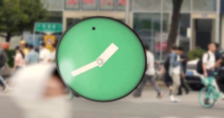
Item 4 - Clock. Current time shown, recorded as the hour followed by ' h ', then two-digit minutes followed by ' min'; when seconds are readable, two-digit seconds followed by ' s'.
1 h 42 min
